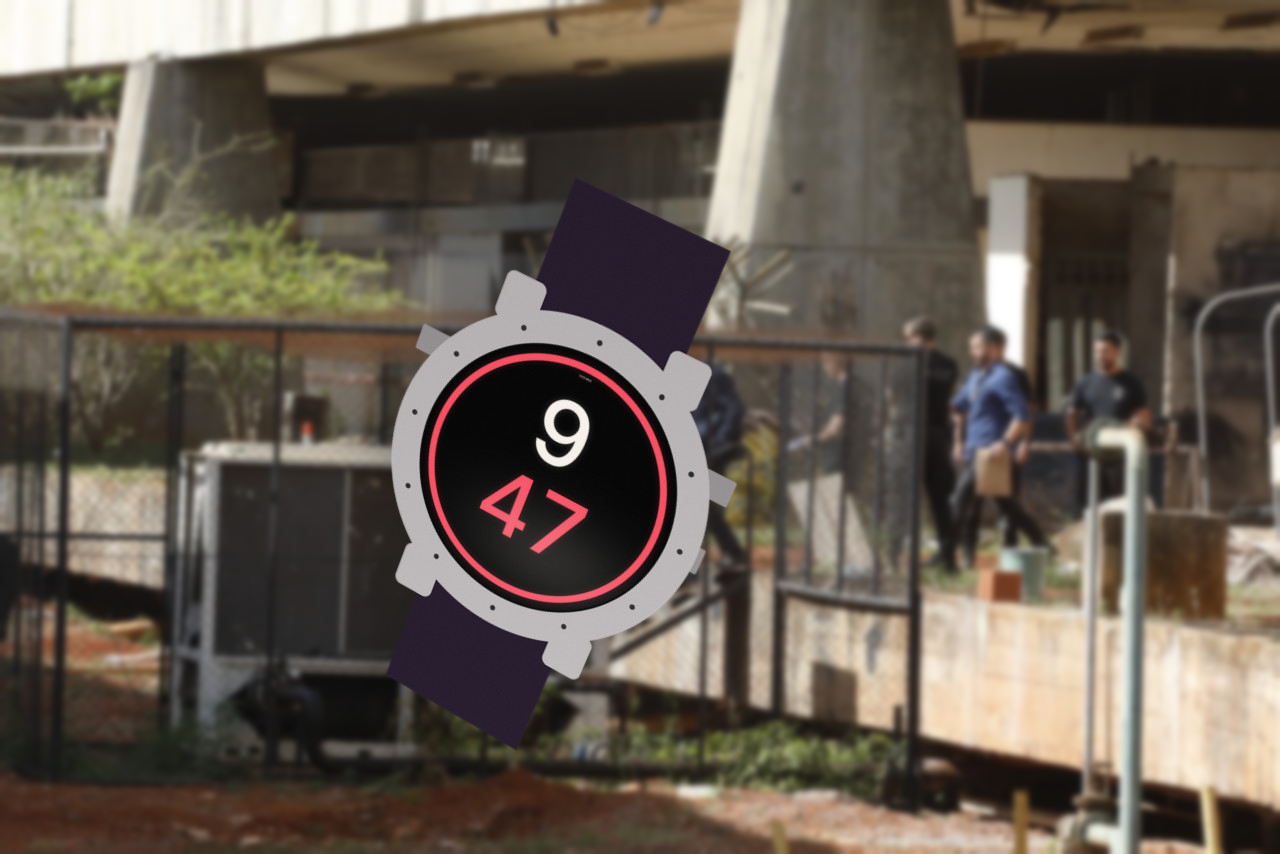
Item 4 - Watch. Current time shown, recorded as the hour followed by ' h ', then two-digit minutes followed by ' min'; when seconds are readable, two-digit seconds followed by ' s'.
9 h 47 min
